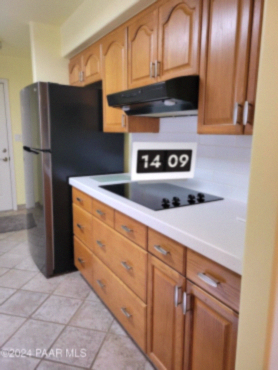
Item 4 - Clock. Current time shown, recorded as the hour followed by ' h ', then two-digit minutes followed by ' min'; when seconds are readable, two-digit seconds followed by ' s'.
14 h 09 min
